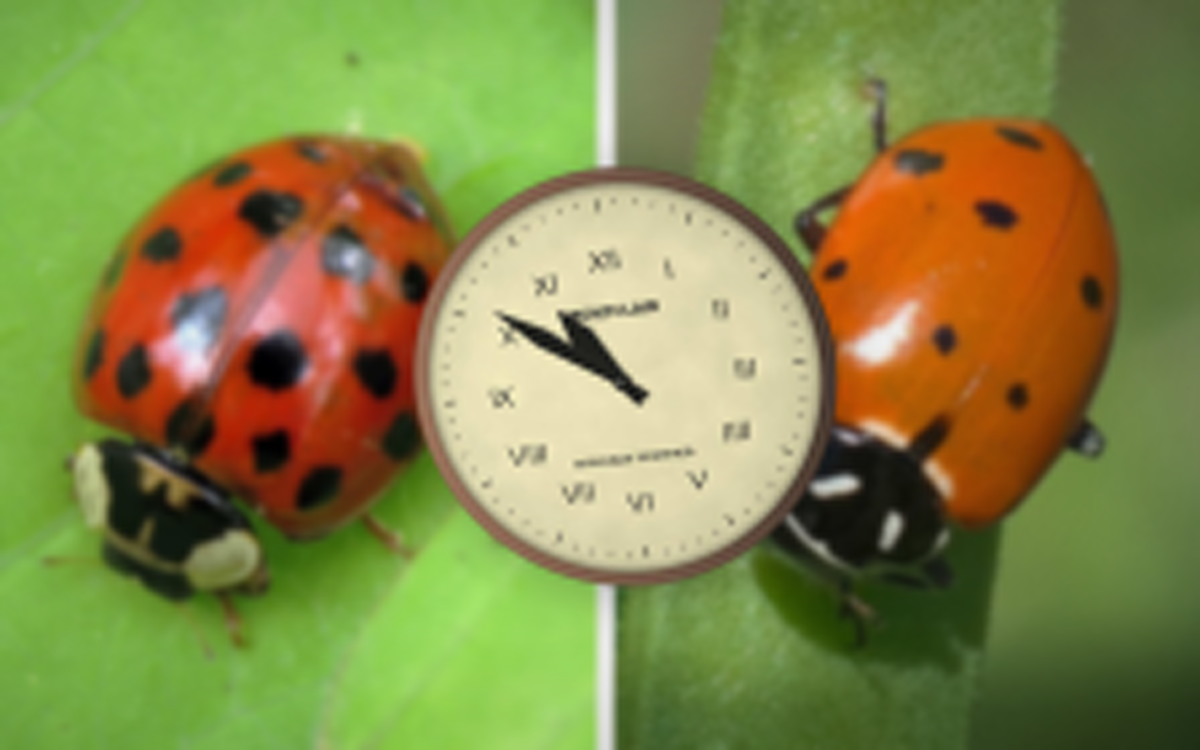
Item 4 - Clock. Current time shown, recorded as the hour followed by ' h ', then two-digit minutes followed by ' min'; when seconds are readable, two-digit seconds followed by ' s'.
10 h 51 min
